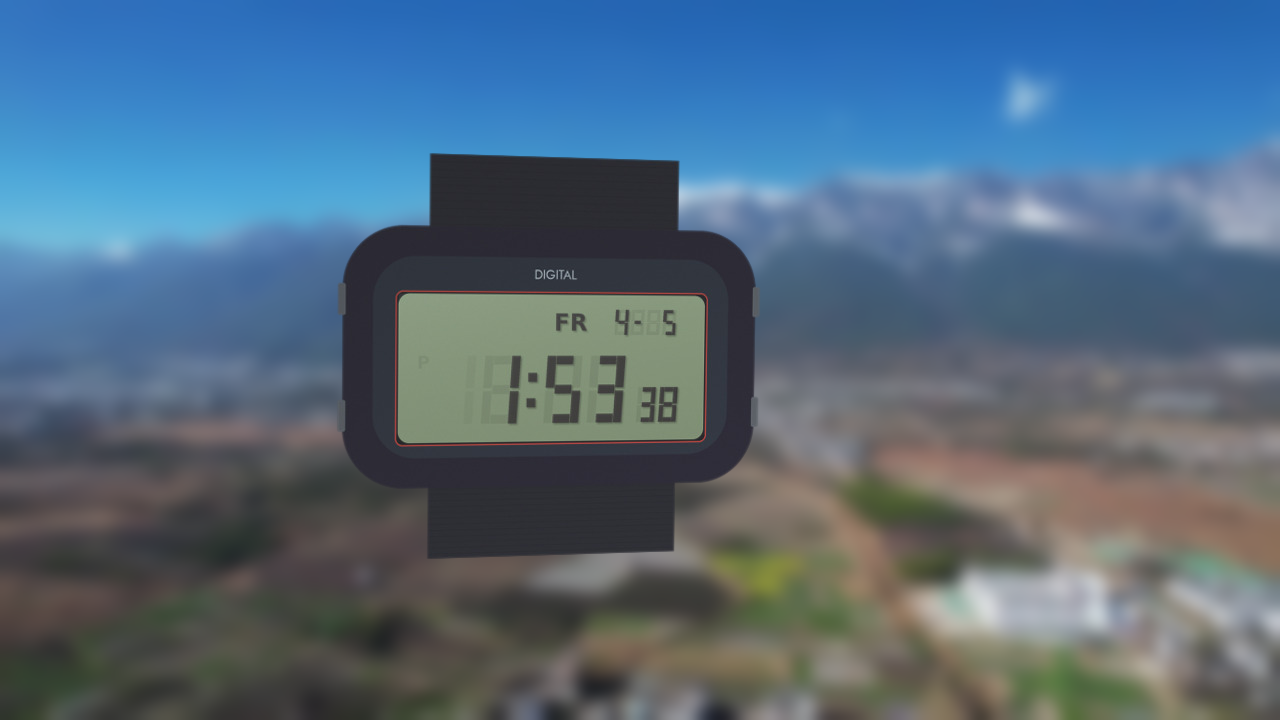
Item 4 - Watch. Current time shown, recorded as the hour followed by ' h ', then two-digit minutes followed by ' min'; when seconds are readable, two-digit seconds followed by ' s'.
1 h 53 min 38 s
